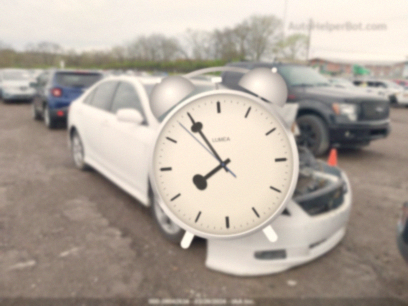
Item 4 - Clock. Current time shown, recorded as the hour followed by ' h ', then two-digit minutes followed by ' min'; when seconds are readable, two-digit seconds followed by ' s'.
7 h 54 min 53 s
